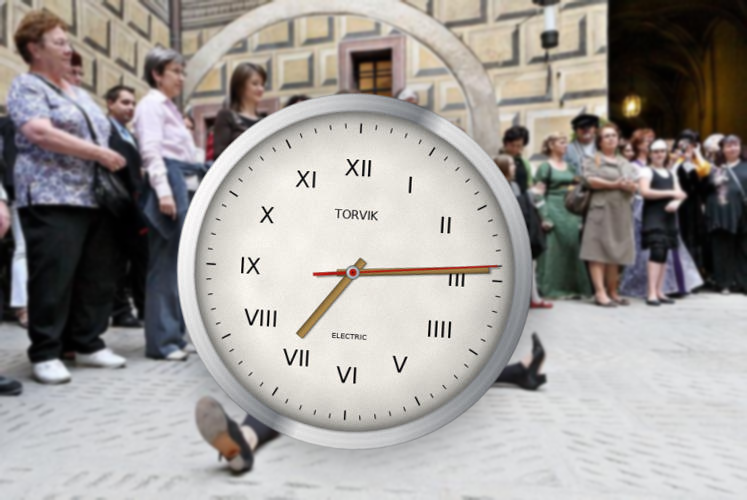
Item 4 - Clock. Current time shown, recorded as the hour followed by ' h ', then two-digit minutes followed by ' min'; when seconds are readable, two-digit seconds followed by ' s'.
7 h 14 min 14 s
